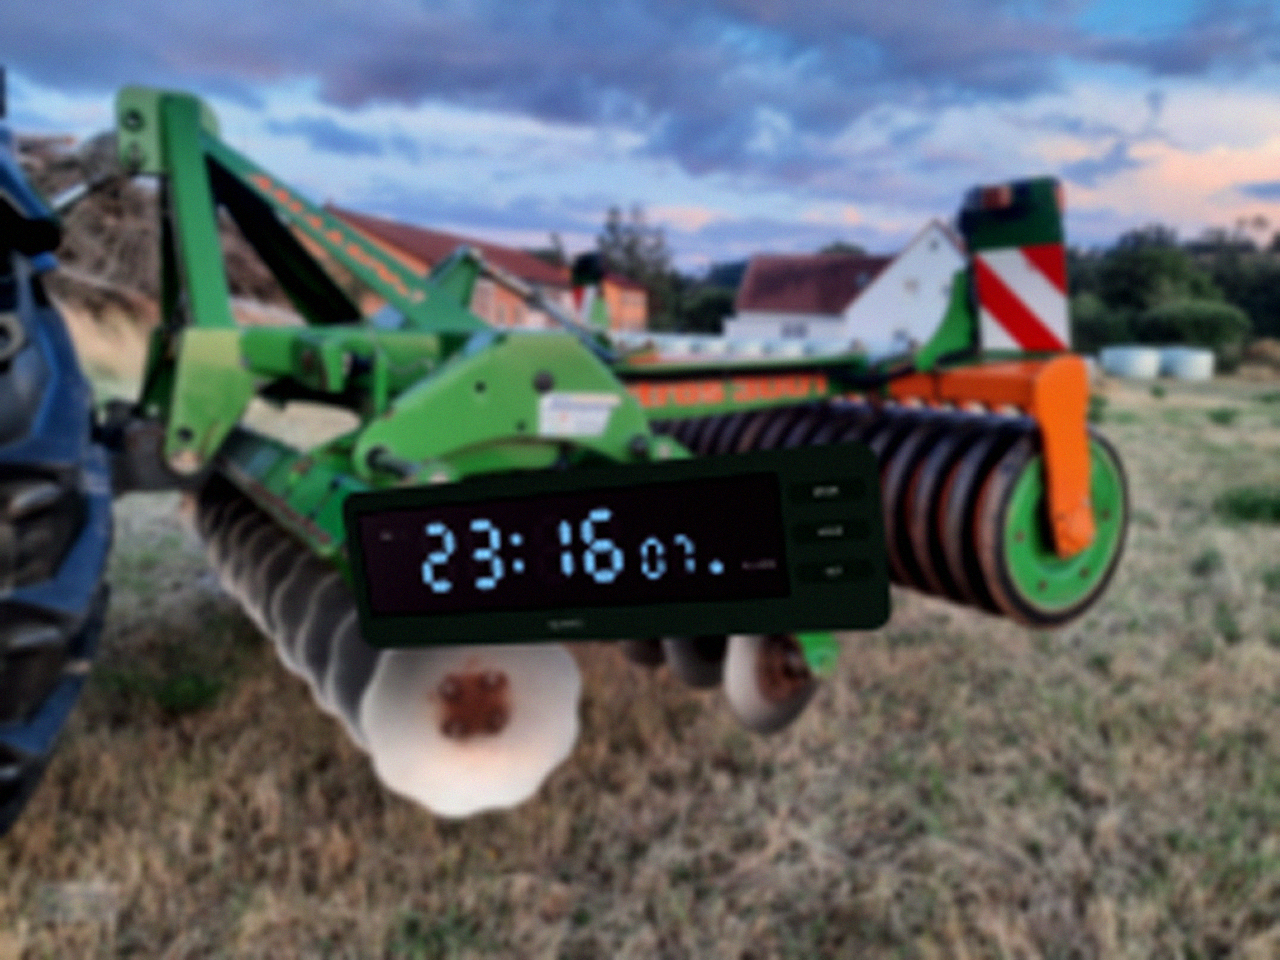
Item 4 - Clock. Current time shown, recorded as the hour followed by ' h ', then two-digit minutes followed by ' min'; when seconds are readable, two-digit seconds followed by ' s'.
23 h 16 min 07 s
